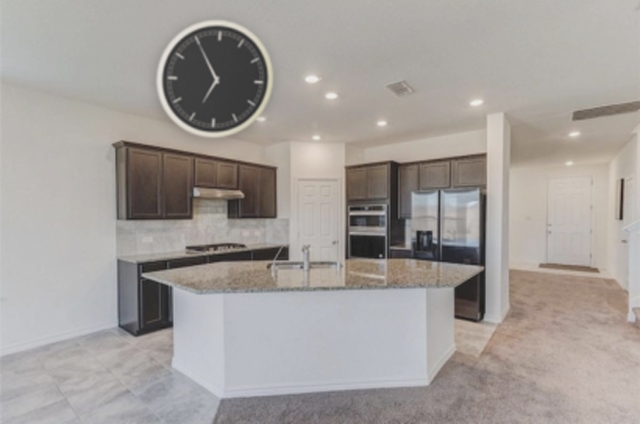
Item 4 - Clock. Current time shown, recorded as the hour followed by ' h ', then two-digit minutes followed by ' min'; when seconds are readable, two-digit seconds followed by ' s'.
6 h 55 min
